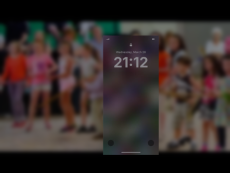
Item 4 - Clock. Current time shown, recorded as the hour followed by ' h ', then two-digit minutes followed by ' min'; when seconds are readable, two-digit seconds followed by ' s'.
21 h 12 min
